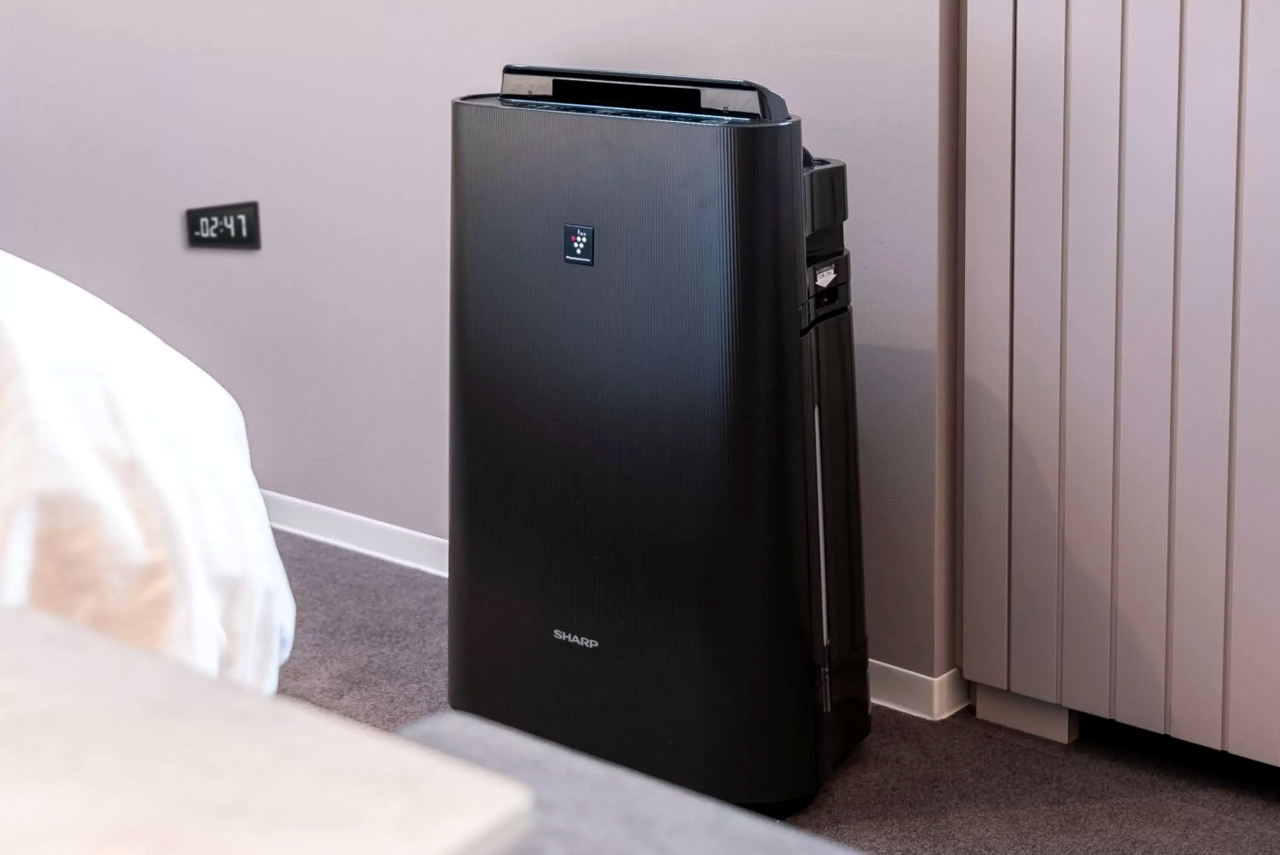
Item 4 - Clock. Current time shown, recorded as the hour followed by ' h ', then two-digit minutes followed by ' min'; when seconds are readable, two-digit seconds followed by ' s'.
2 h 47 min
